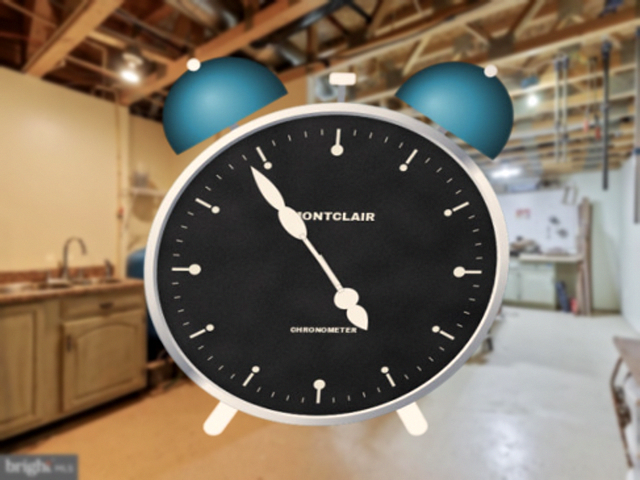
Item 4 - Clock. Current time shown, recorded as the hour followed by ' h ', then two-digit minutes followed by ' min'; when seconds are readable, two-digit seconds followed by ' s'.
4 h 54 min
